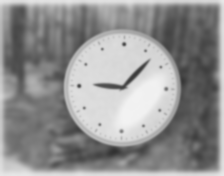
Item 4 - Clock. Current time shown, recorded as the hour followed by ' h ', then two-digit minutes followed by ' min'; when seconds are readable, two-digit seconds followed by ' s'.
9 h 07 min
